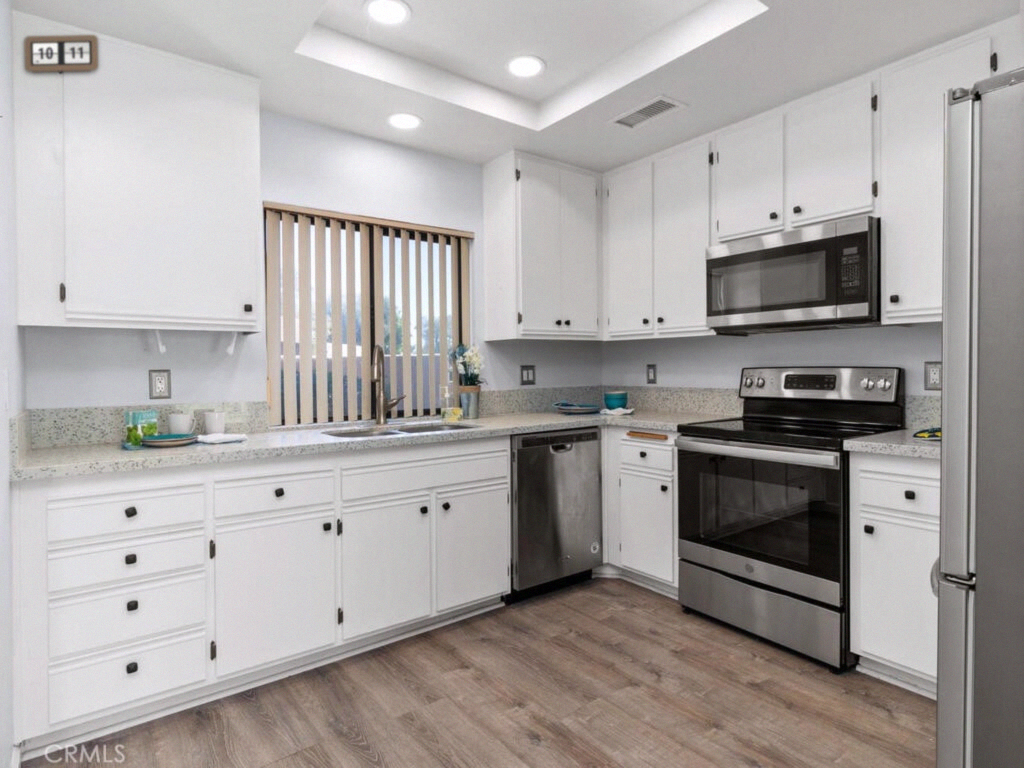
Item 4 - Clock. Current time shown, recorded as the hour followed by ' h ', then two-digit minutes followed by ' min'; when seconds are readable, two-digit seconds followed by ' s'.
10 h 11 min
